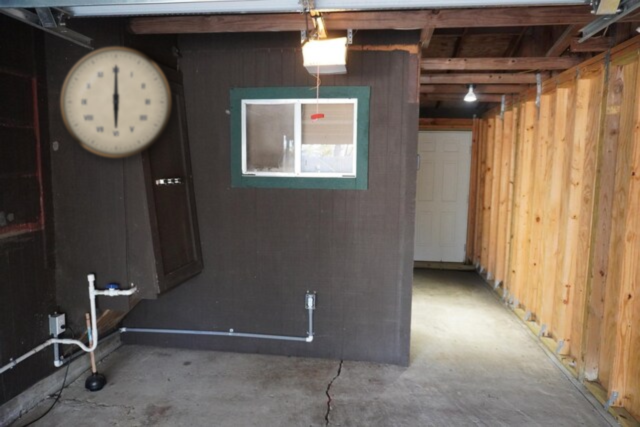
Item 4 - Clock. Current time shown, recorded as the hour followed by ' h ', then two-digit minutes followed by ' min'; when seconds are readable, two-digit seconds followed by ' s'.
6 h 00 min
